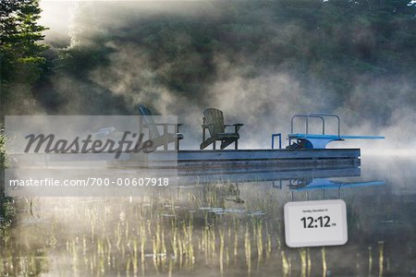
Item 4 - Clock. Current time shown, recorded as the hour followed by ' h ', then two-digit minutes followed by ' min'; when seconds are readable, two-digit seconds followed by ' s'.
12 h 12 min
